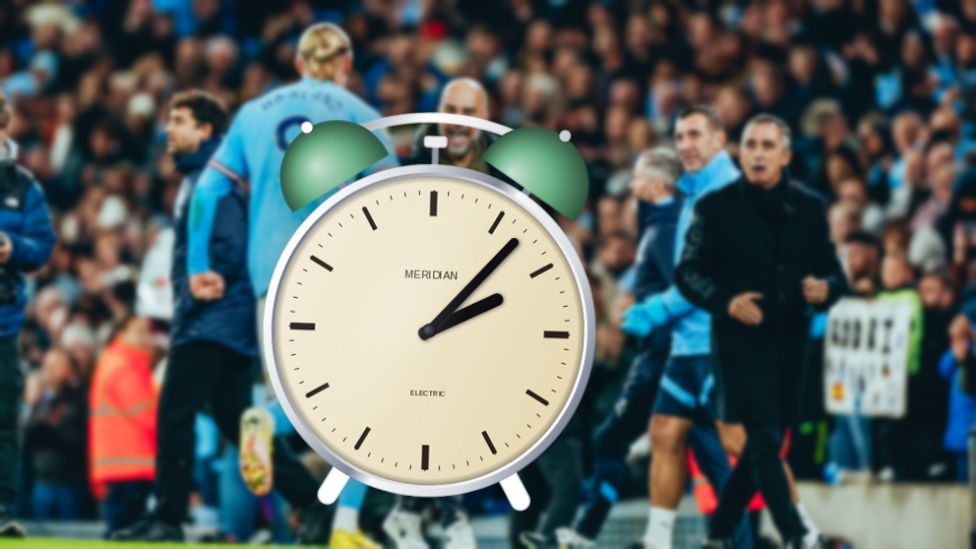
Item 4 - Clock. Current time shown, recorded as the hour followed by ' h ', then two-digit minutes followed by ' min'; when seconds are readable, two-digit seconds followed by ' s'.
2 h 07 min
